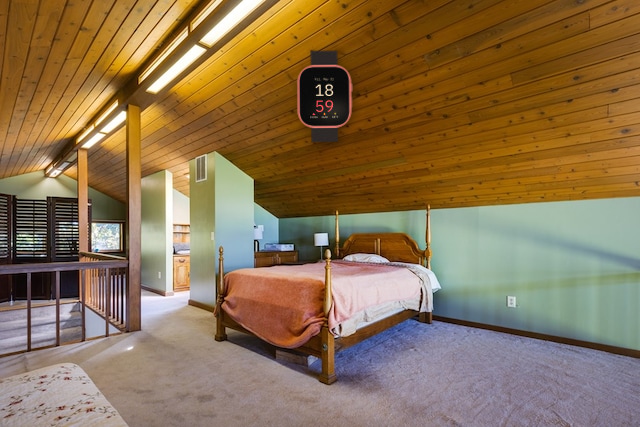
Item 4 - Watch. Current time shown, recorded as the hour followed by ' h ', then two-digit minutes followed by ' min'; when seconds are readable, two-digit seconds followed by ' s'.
18 h 59 min
